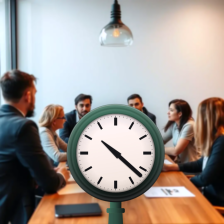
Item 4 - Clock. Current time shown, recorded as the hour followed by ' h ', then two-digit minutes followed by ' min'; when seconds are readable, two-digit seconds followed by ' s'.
10 h 22 min
